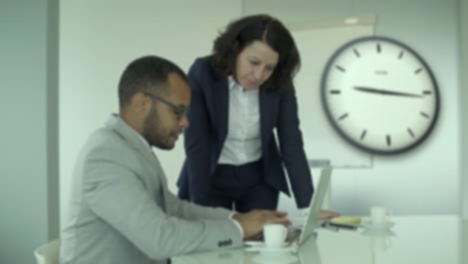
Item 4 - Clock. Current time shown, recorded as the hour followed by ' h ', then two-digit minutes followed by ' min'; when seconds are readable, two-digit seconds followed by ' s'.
9 h 16 min
